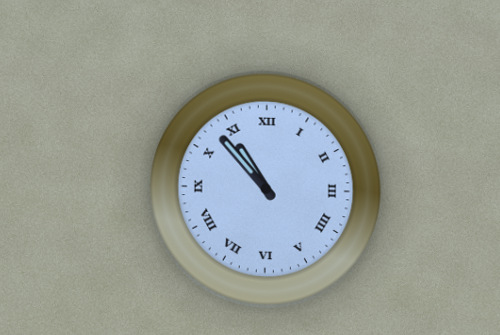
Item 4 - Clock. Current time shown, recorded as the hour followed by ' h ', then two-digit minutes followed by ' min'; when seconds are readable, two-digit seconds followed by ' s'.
10 h 53 min
